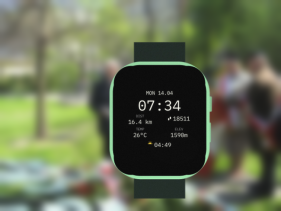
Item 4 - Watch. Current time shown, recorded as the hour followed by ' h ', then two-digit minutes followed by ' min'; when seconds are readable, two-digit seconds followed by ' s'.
7 h 34 min
